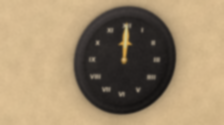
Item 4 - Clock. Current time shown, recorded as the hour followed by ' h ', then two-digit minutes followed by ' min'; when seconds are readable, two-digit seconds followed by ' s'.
12 h 00 min
